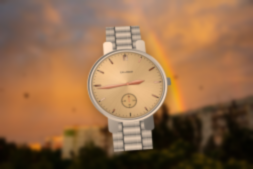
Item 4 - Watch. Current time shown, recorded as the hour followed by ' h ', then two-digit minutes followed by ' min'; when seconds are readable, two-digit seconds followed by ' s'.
2 h 44 min
